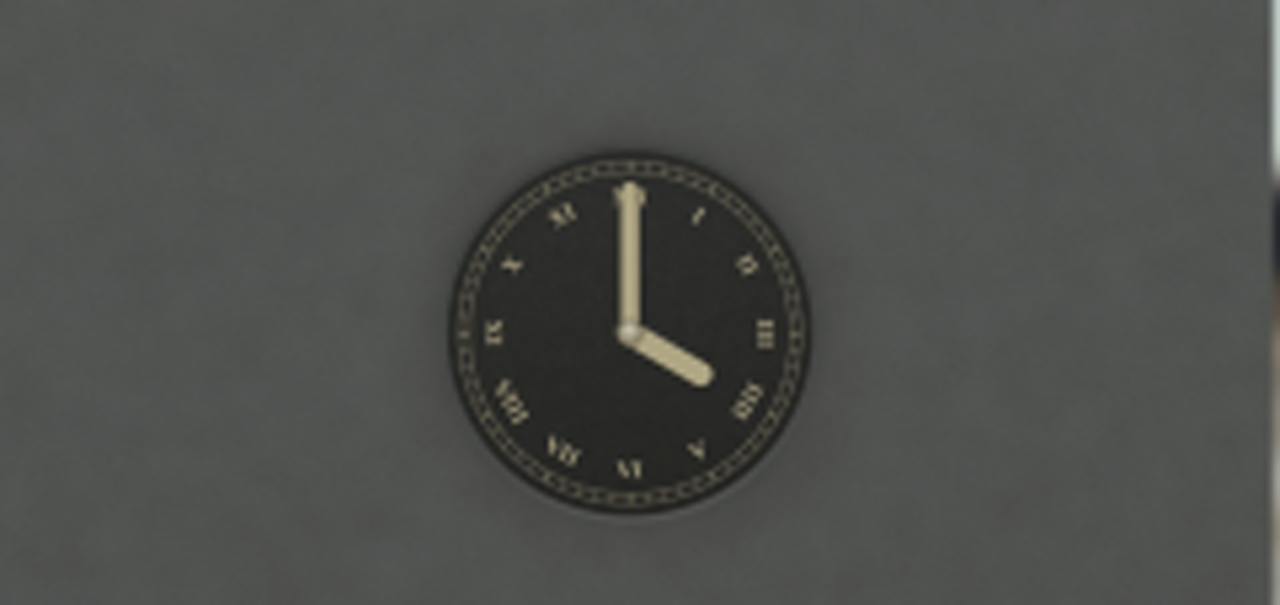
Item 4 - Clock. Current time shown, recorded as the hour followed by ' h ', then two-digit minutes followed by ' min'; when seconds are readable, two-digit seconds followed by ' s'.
4 h 00 min
